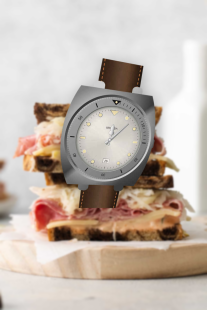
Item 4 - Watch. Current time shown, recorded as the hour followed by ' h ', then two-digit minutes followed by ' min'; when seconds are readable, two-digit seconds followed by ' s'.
12 h 07 min
